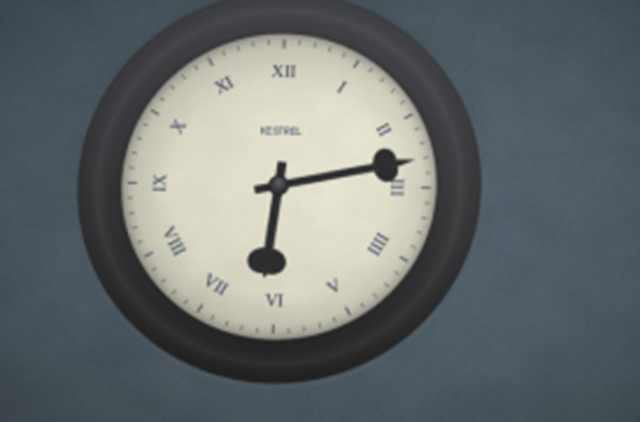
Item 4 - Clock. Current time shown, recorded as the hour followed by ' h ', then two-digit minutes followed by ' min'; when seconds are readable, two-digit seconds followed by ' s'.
6 h 13 min
